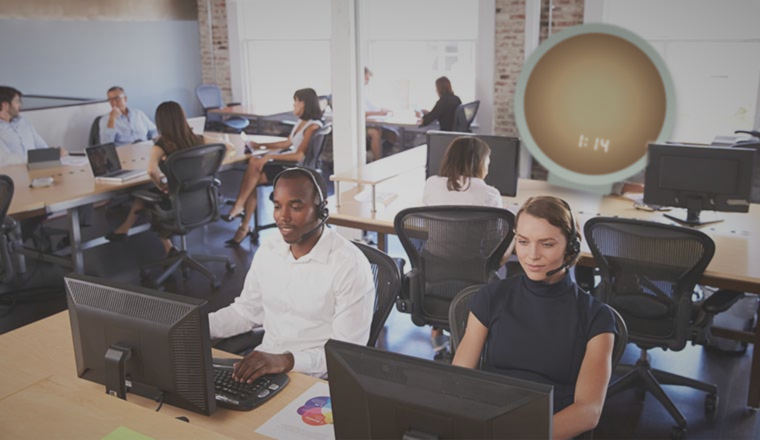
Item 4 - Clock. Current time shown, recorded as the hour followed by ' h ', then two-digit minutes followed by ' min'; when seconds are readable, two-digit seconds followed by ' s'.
1 h 14 min
